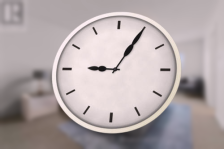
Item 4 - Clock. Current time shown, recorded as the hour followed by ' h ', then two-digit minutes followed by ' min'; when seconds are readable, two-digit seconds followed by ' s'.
9 h 05 min
